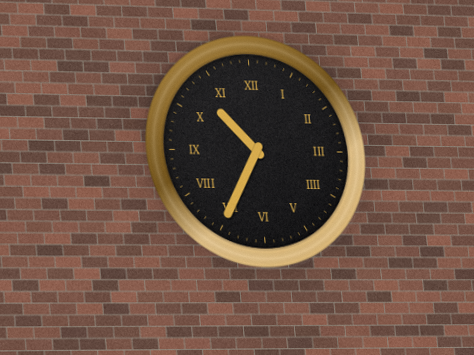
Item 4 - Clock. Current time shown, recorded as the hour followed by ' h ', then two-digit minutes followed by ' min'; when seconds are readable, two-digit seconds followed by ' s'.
10 h 35 min
